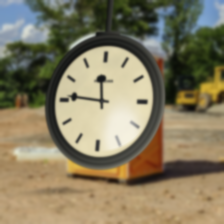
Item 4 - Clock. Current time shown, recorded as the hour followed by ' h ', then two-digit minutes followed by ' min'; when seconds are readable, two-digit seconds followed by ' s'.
11 h 46 min
